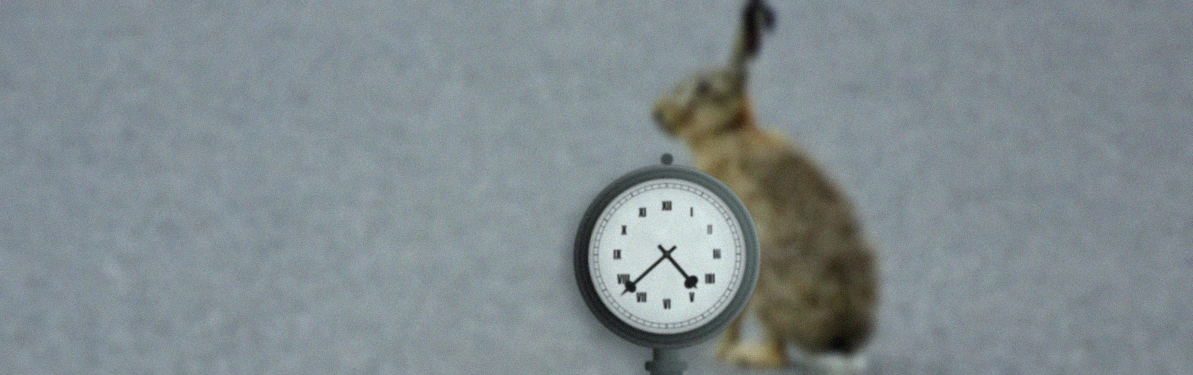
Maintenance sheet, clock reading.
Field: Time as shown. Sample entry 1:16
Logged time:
4:38
